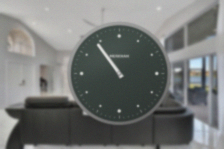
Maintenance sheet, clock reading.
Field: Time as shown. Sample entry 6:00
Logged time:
10:54
